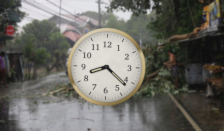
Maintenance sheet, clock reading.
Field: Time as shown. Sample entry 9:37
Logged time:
8:22
